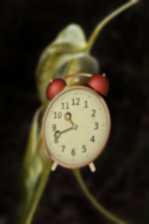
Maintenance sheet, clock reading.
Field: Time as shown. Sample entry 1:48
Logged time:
10:42
